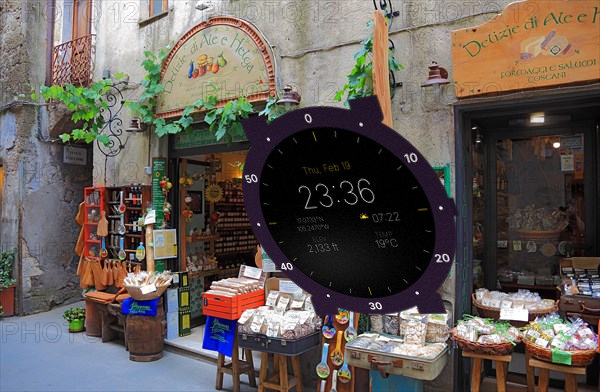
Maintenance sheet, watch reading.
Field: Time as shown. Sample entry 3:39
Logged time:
23:36
